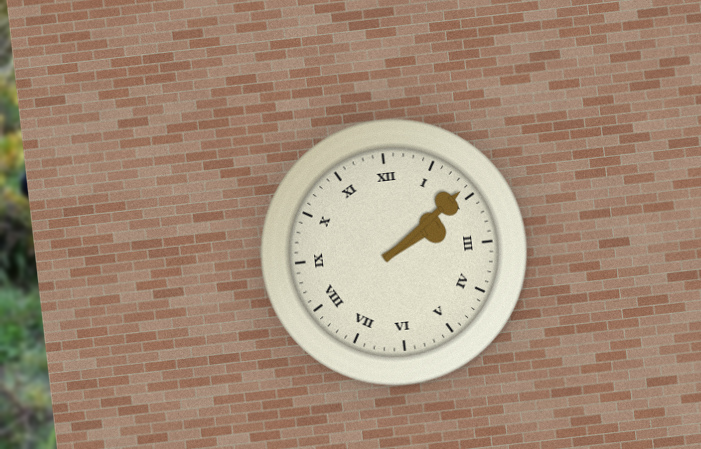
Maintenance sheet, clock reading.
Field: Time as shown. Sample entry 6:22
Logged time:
2:09
